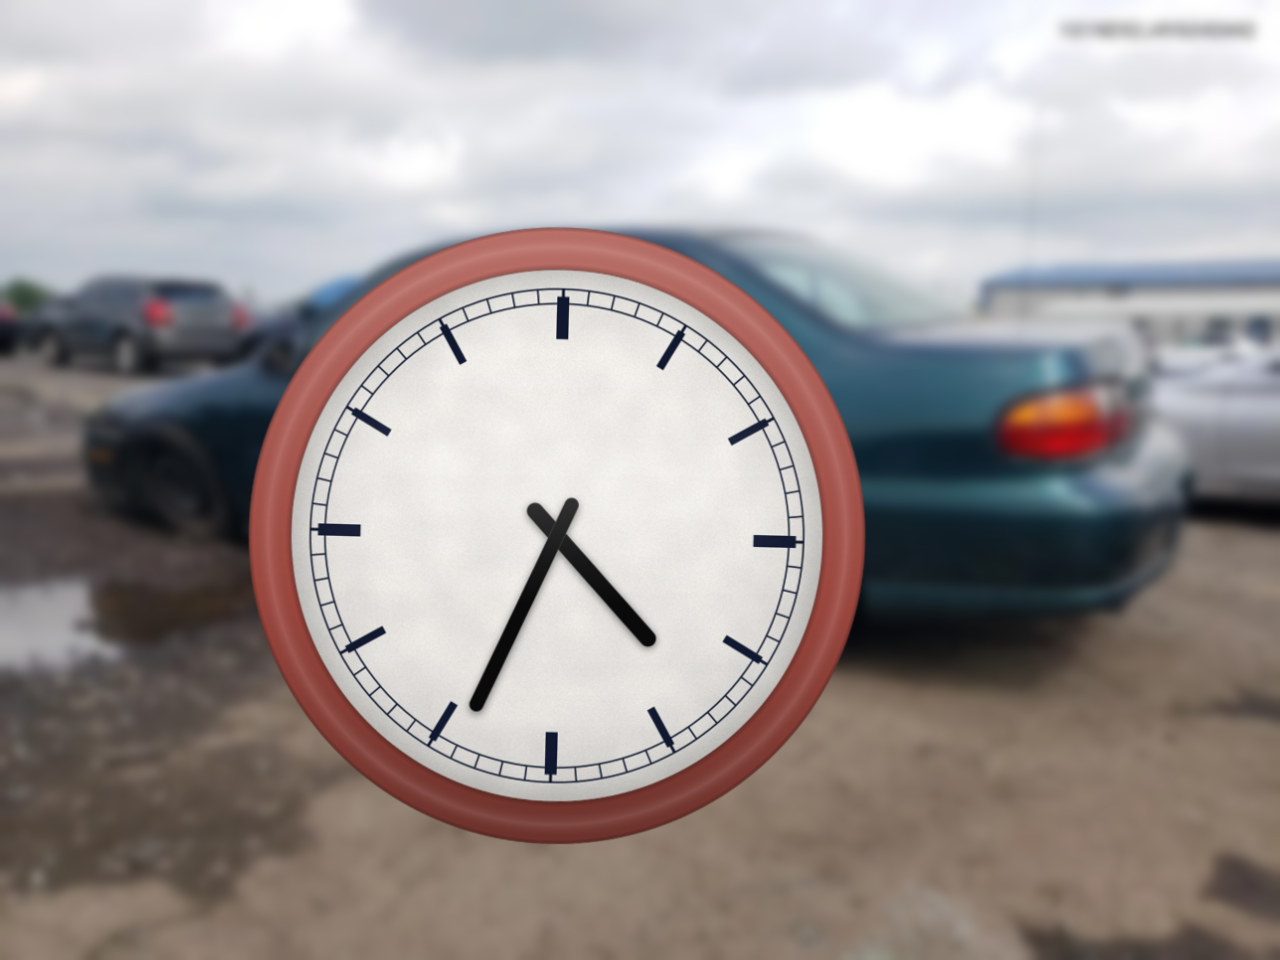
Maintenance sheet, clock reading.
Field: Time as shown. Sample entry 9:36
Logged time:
4:34
